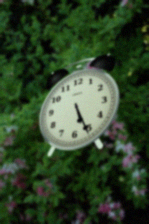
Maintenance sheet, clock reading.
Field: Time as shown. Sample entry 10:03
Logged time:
5:26
